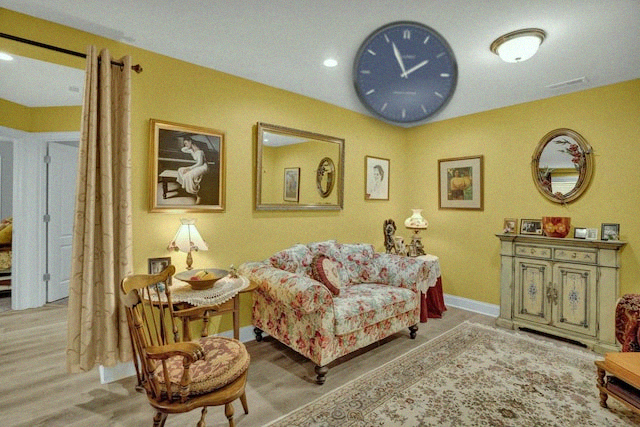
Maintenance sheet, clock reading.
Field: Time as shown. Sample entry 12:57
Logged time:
1:56
